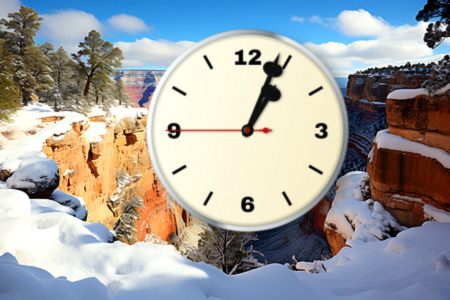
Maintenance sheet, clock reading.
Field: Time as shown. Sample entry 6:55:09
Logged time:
1:03:45
